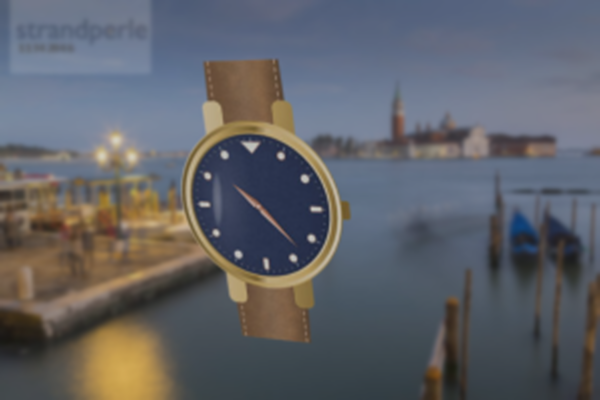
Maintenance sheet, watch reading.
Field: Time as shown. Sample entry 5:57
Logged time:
10:23
